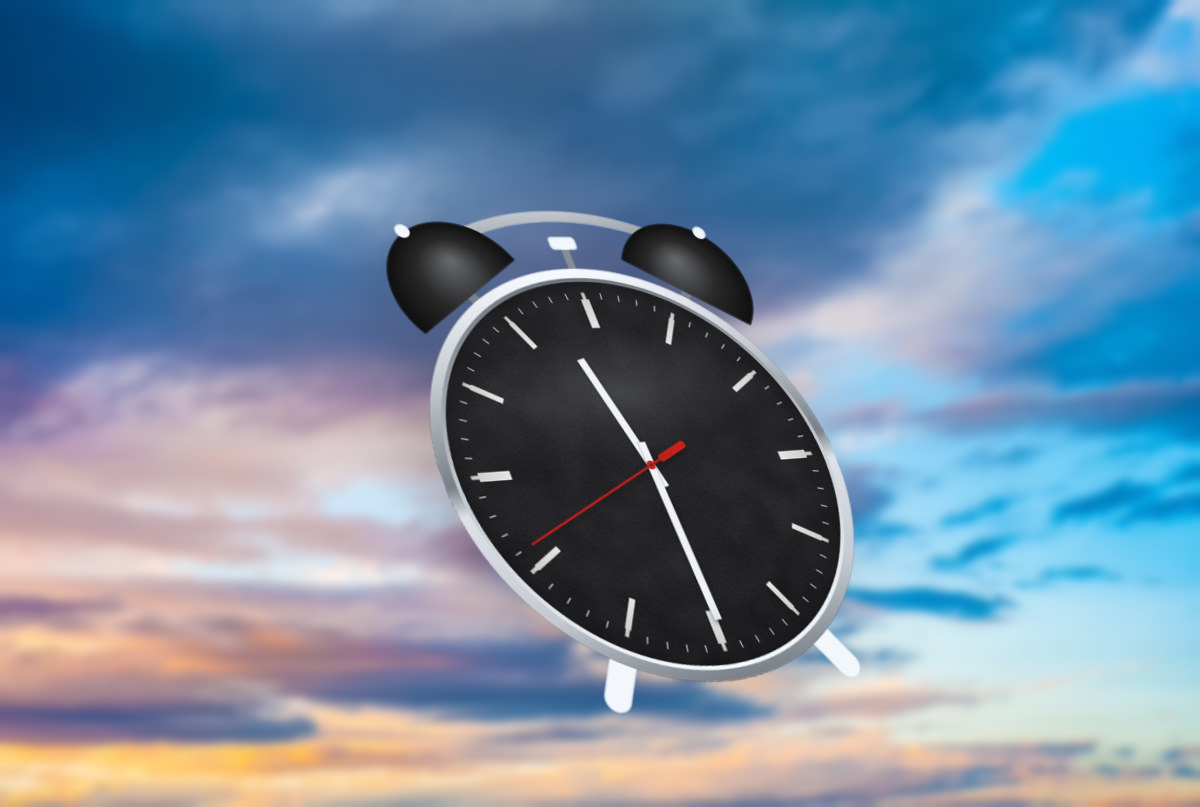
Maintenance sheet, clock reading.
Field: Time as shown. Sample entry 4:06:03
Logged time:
11:29:41
